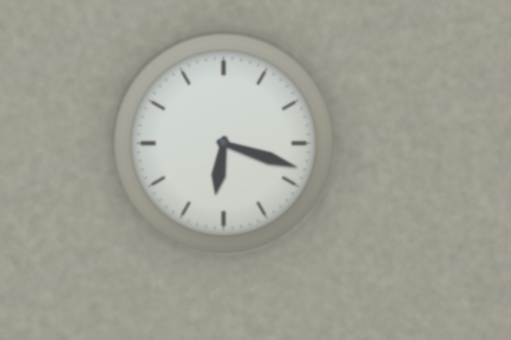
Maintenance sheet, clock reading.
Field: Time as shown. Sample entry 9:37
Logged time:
6:18
